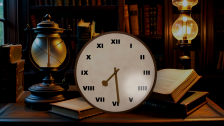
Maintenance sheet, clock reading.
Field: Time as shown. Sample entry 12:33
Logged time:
7:29
